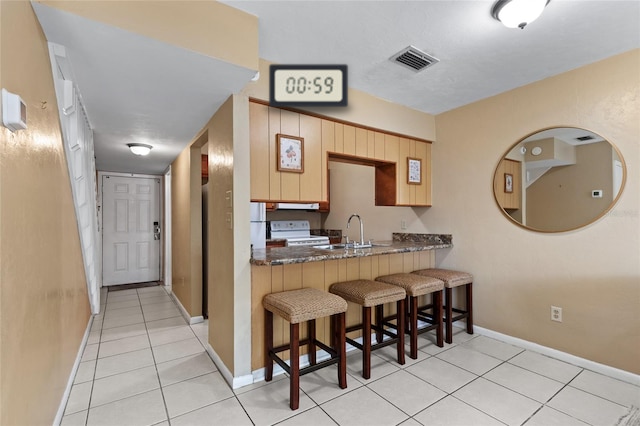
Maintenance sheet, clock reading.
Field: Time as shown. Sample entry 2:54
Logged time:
0:59
